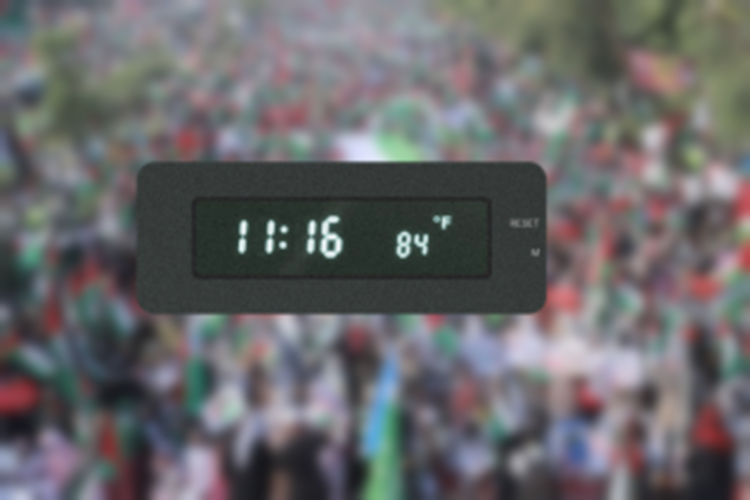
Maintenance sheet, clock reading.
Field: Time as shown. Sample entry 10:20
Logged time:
11:16
